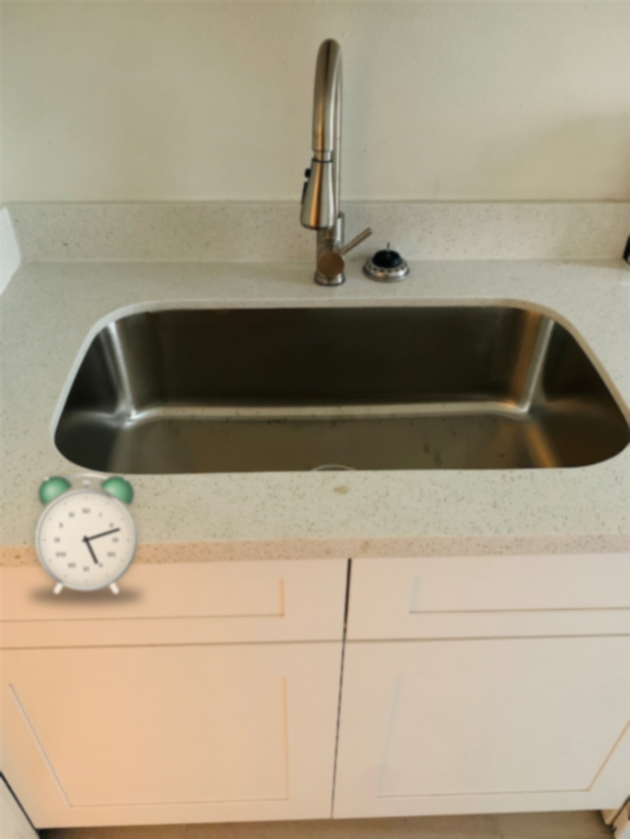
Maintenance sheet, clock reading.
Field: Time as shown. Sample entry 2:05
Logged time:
5:12
